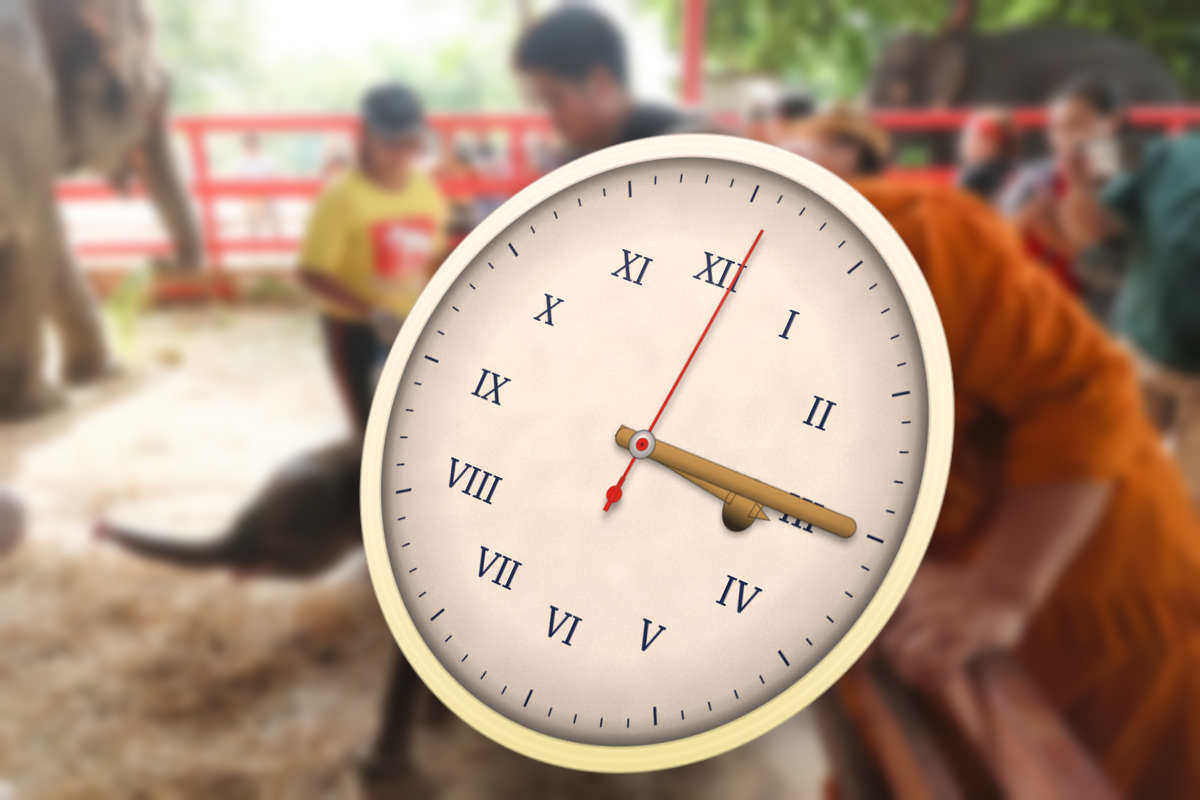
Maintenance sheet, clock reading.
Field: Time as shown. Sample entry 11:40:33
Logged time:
3:15:01
